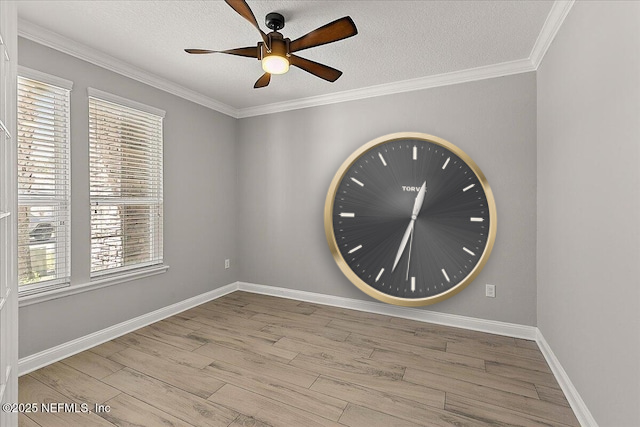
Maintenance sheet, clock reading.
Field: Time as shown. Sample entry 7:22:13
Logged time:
12:33:31
